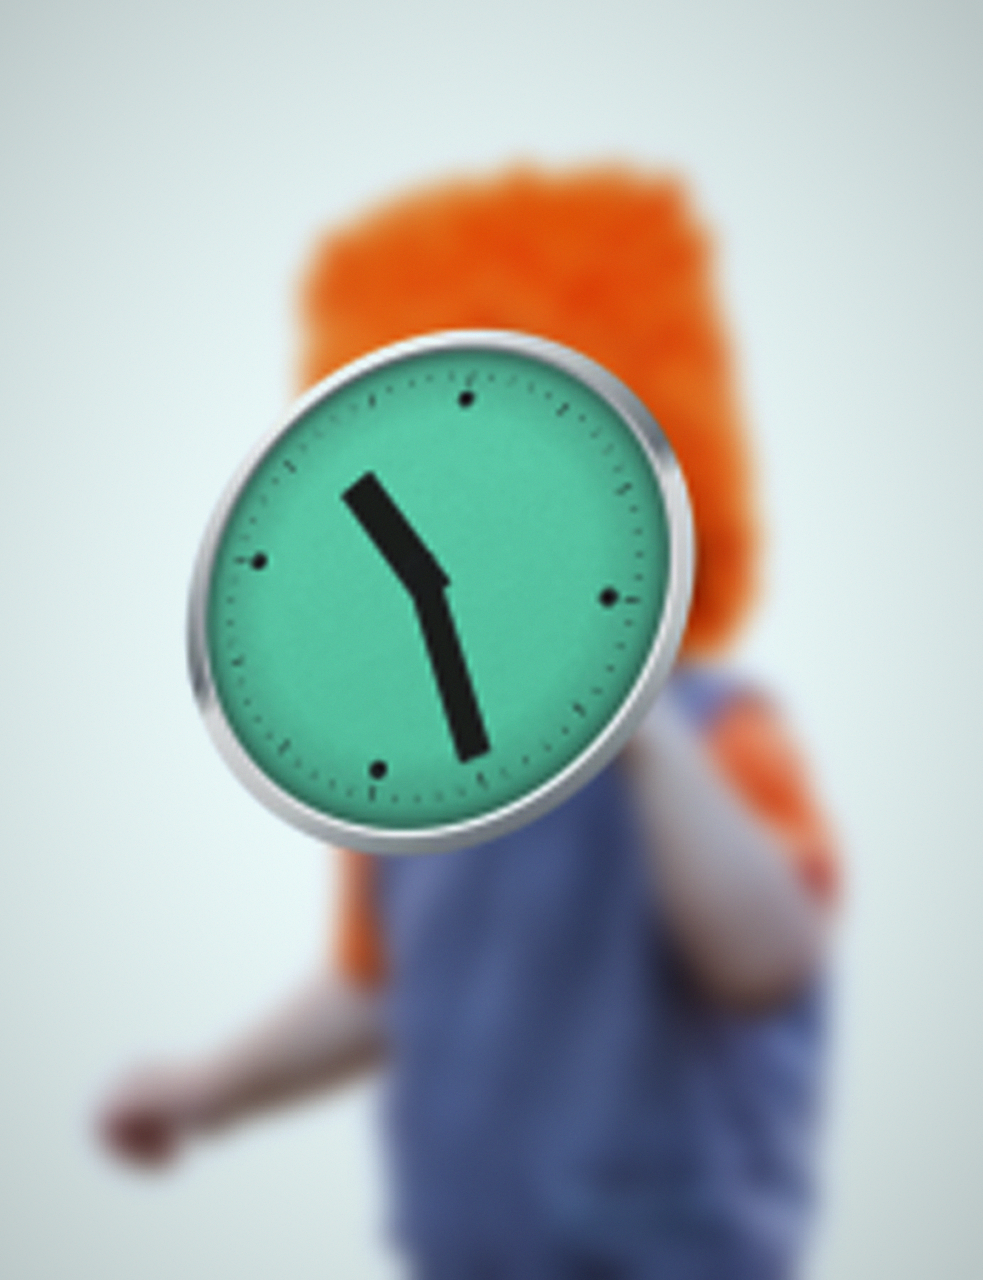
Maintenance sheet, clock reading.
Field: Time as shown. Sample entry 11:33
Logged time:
10:25
